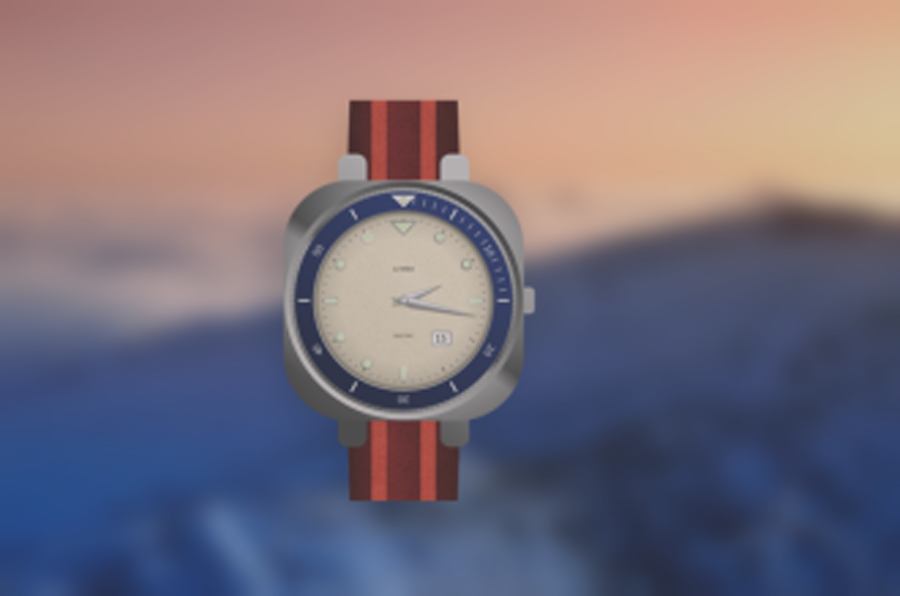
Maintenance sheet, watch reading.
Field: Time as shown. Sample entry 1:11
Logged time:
2:17
